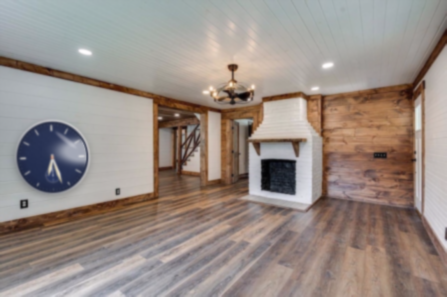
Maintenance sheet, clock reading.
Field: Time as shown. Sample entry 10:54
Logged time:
6:27
